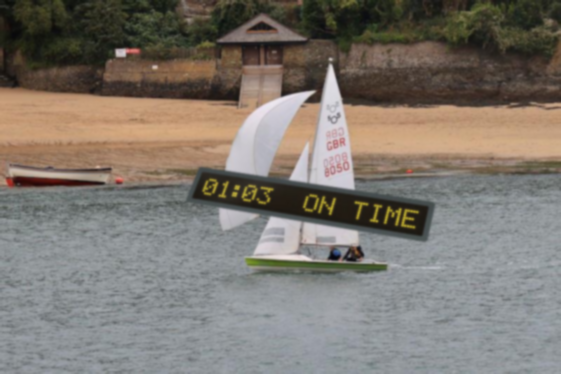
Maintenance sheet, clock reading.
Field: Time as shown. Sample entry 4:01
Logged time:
1:03
